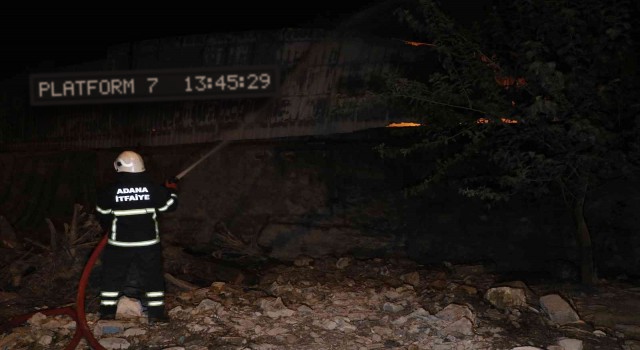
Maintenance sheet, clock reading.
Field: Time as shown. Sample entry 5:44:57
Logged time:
13:45:29
